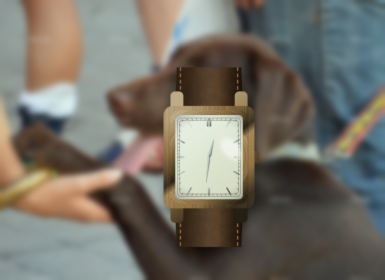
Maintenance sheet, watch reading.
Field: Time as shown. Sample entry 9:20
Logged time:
12:31
